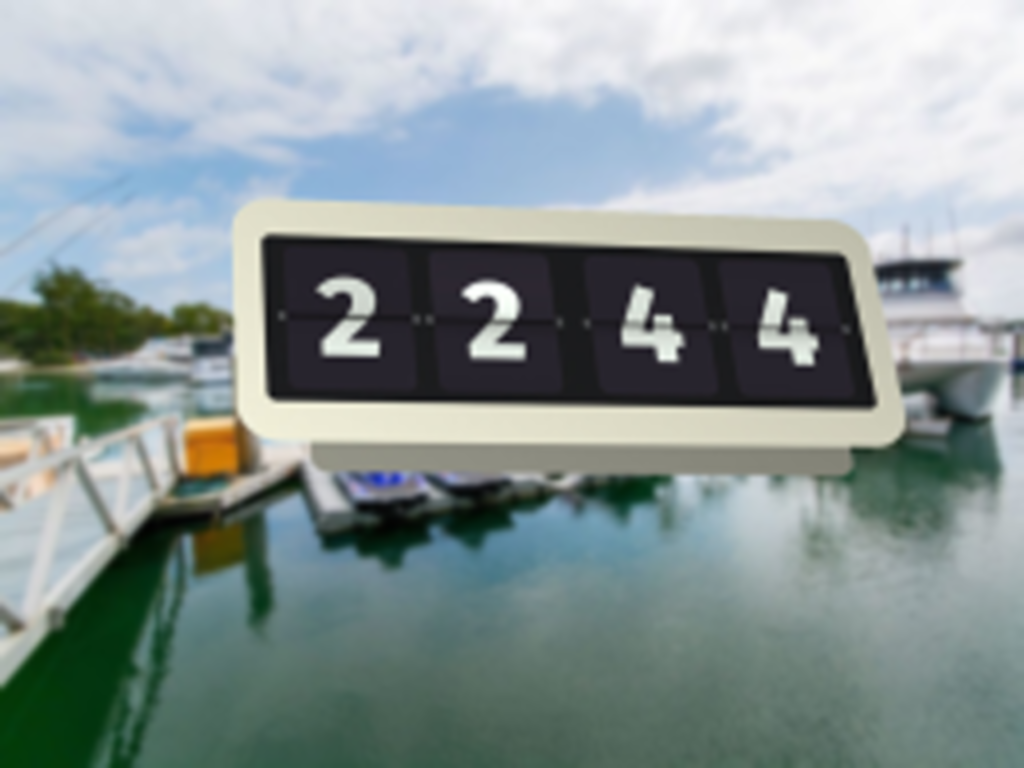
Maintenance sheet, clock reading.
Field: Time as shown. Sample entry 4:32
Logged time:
22:44
